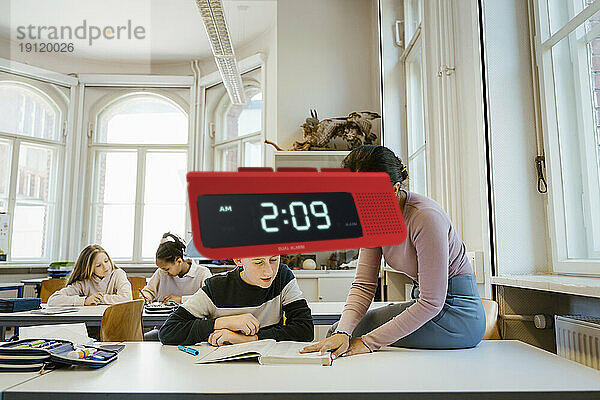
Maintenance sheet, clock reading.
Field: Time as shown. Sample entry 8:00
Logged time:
2:09
